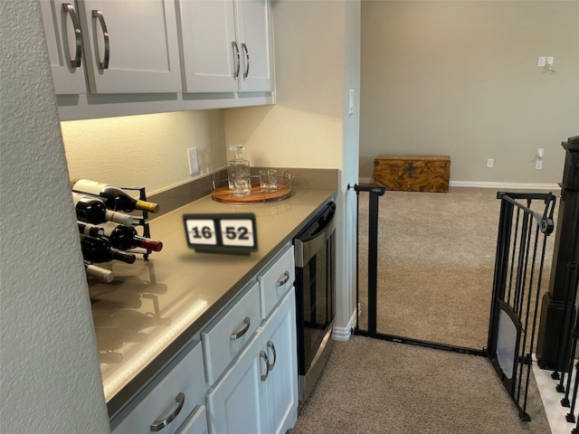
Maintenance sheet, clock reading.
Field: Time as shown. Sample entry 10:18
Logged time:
16:52
